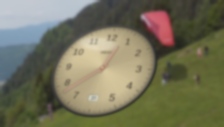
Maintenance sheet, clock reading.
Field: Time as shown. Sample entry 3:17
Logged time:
12:38
